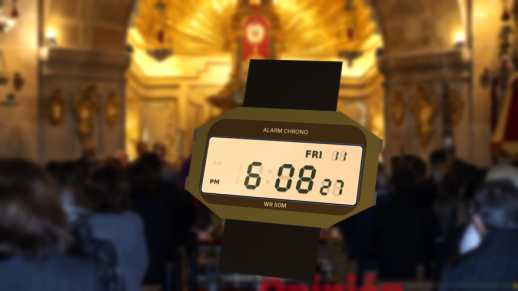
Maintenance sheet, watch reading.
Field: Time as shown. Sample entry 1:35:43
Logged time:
6:08:27
